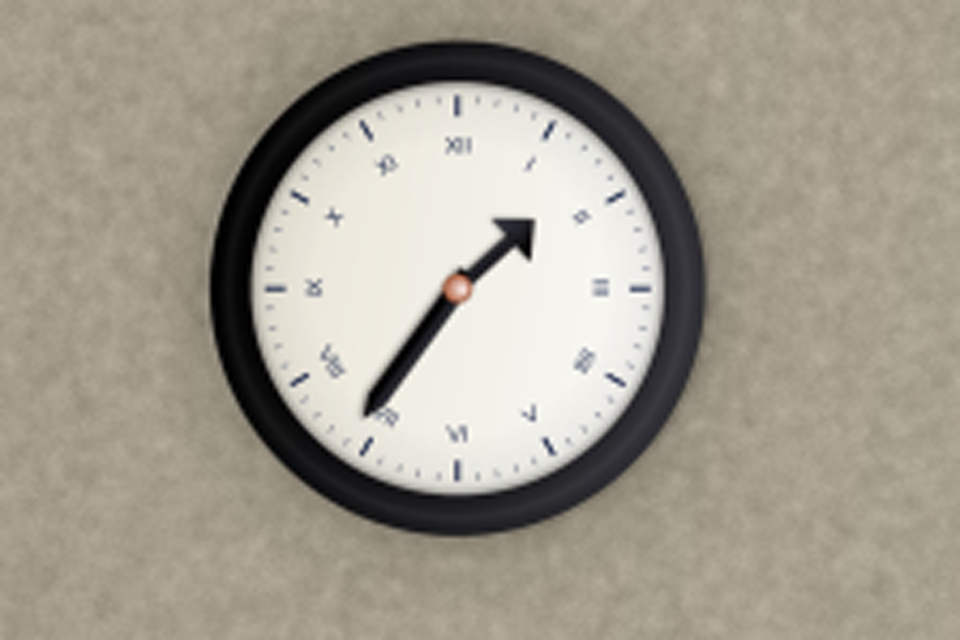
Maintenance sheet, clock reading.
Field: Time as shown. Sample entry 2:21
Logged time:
1:36
